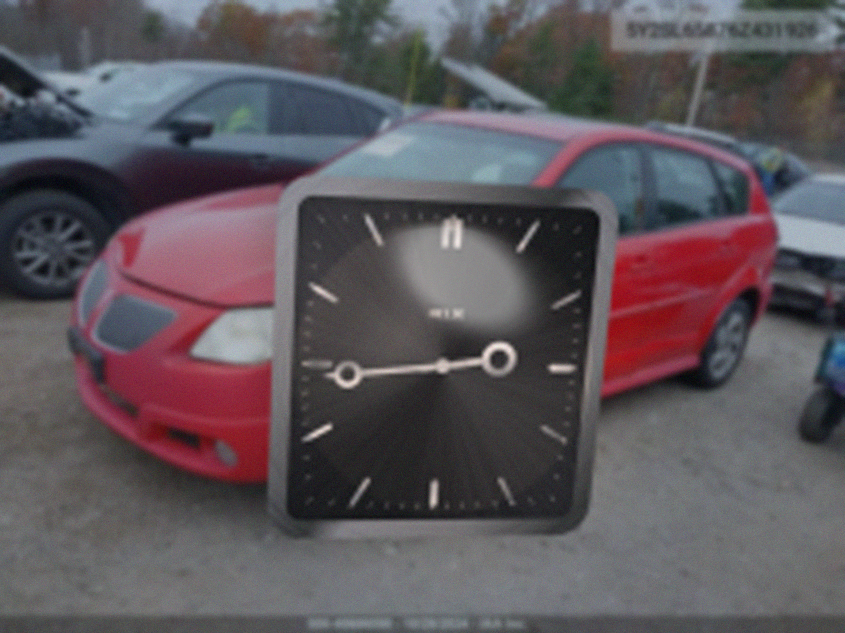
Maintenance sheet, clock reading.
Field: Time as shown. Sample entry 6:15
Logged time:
2:44
